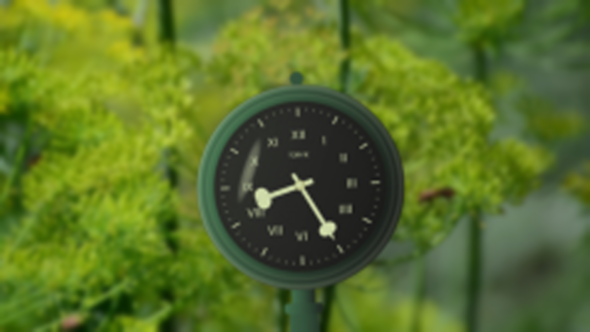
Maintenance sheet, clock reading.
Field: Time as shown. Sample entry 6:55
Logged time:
8:25
